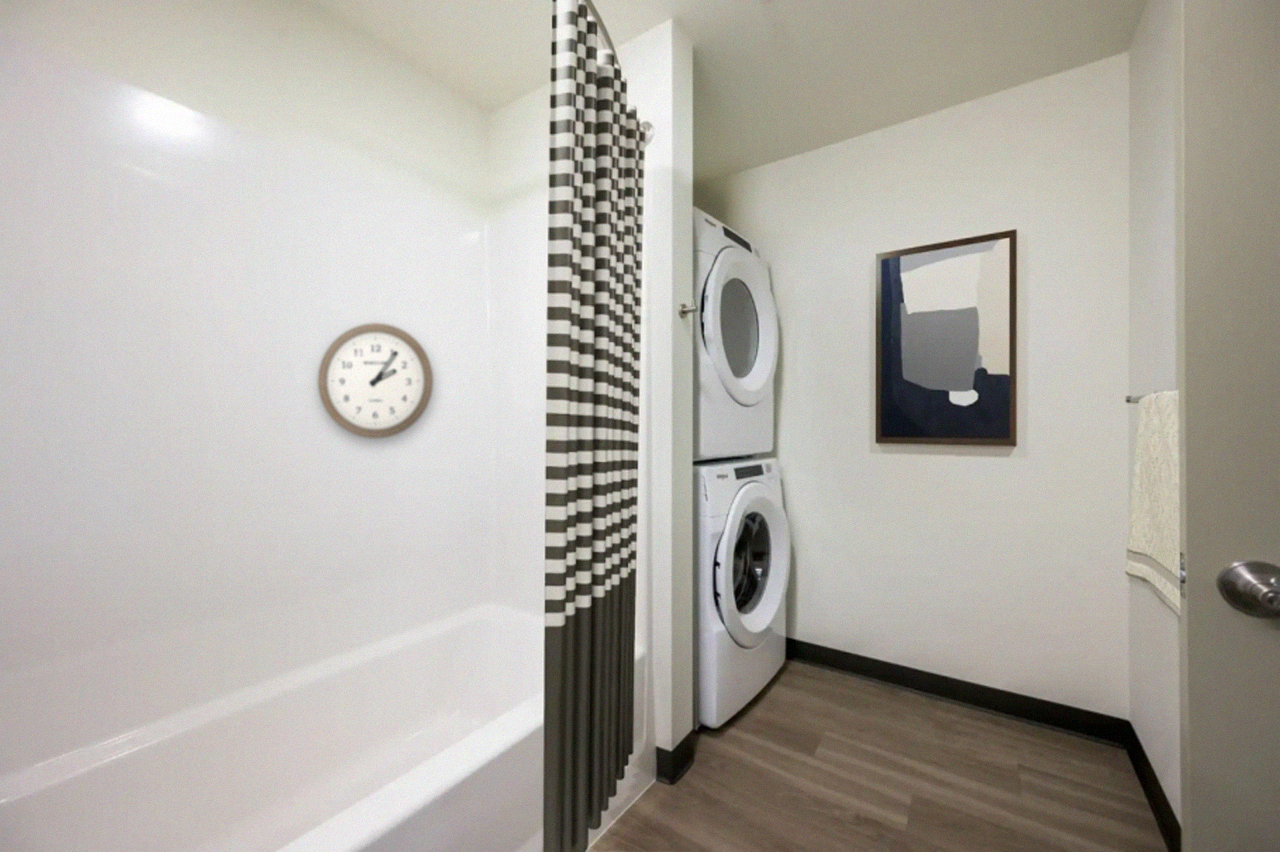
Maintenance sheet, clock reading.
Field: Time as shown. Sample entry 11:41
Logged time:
2:06
